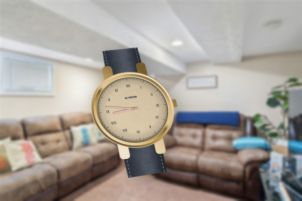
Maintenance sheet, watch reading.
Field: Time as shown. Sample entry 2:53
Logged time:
8:47
